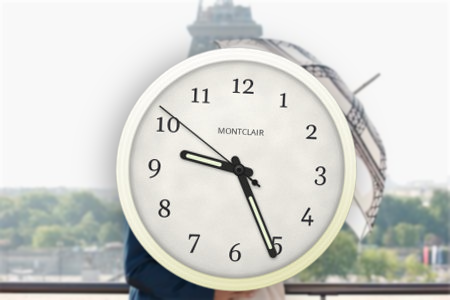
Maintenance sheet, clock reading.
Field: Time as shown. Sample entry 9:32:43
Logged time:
9:25:51
